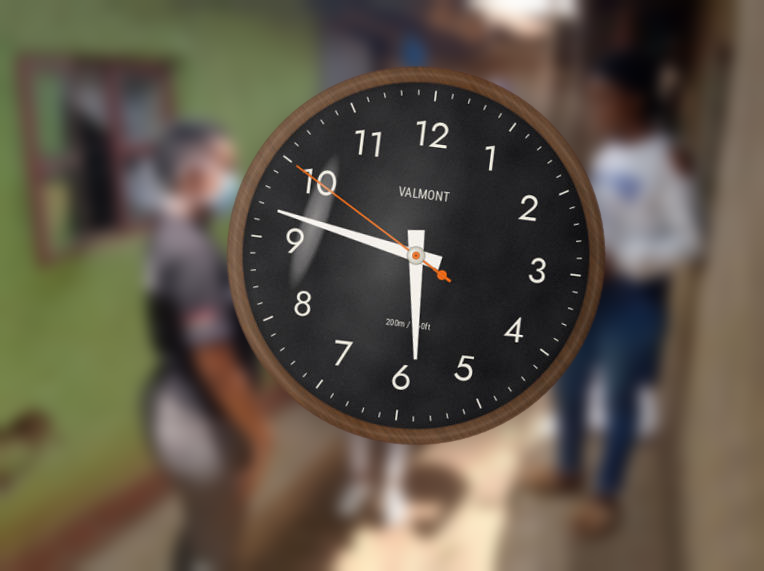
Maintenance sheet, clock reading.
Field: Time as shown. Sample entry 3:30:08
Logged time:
5:46:50
